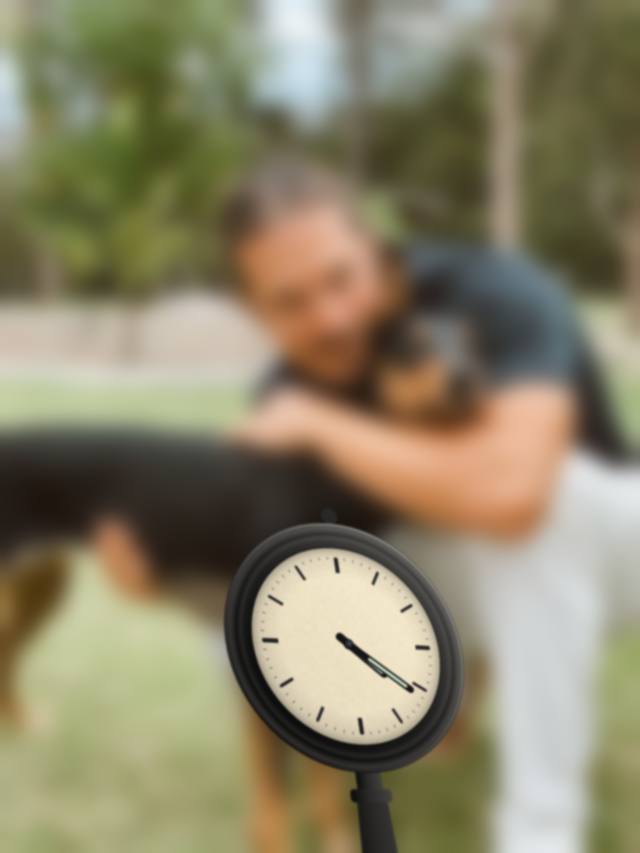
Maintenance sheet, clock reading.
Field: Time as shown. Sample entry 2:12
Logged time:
4:21
